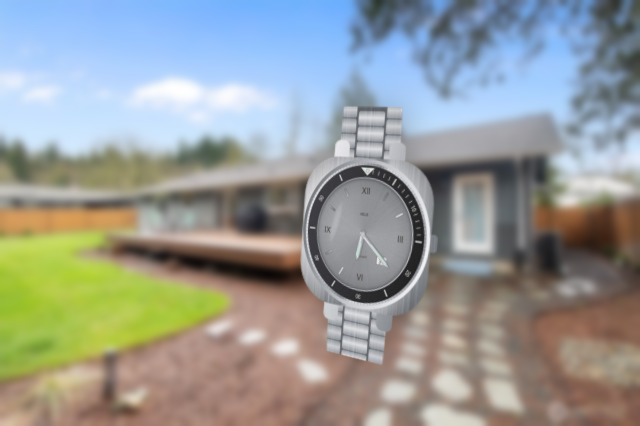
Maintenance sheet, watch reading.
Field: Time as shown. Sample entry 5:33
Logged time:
6:22
